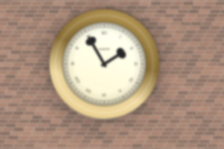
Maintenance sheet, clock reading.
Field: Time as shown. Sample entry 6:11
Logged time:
1:55
